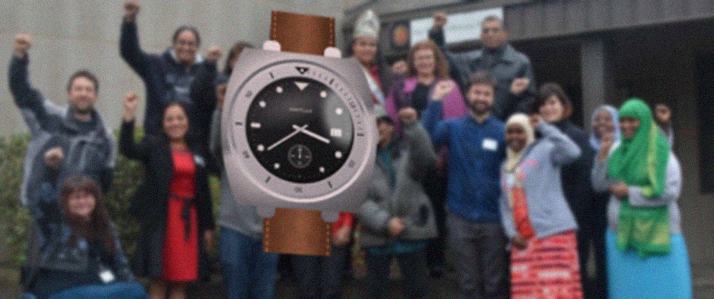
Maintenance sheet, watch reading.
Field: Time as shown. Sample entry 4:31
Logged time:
3:39
